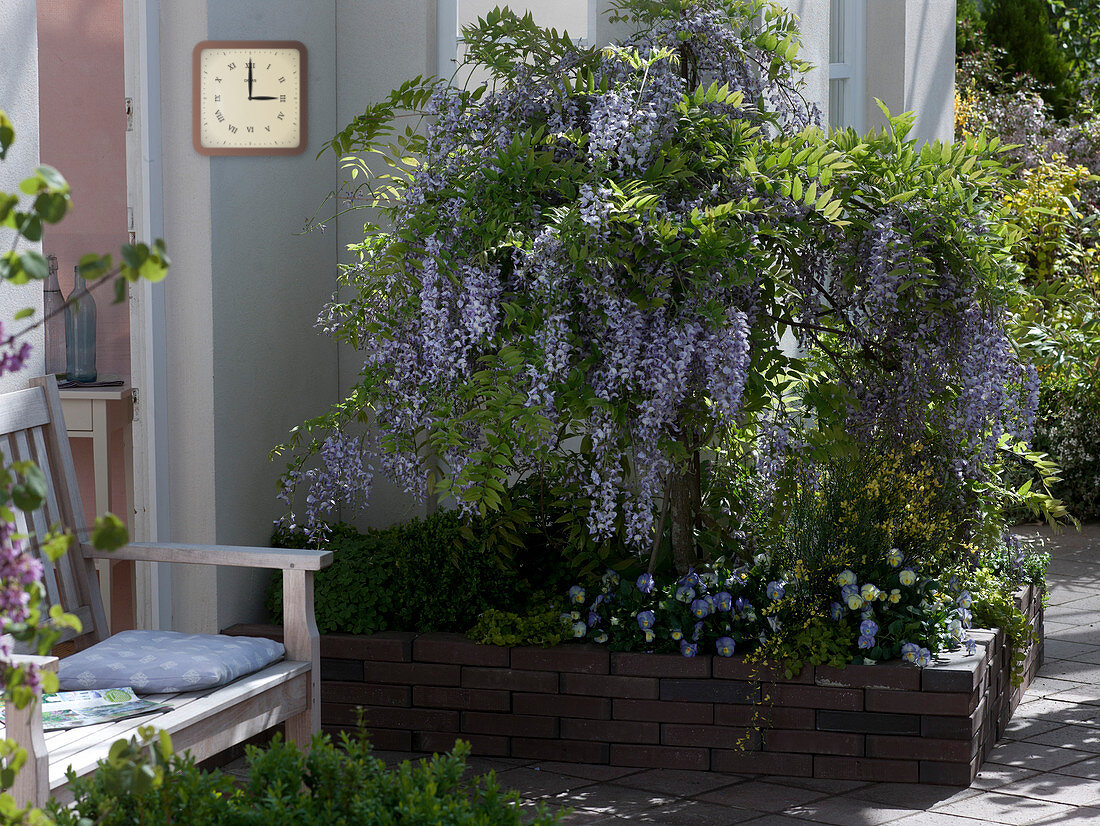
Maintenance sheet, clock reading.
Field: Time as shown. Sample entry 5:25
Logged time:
3:00
